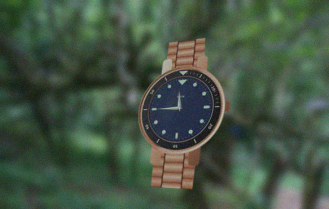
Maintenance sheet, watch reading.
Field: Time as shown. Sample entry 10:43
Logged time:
11:45
